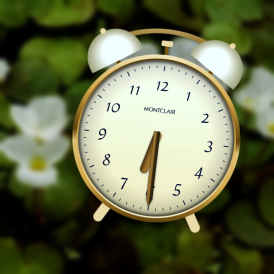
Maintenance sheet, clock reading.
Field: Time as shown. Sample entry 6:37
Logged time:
6:30
